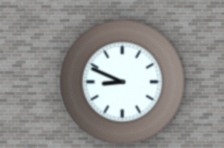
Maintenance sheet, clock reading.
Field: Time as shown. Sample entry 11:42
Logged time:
8:49
